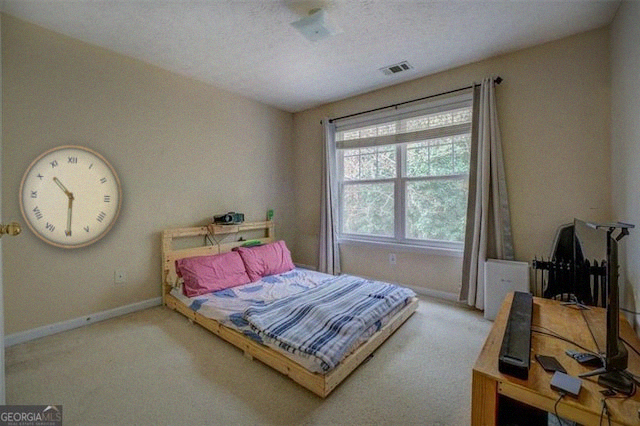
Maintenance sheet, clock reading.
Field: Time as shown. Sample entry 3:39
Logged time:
10:30
